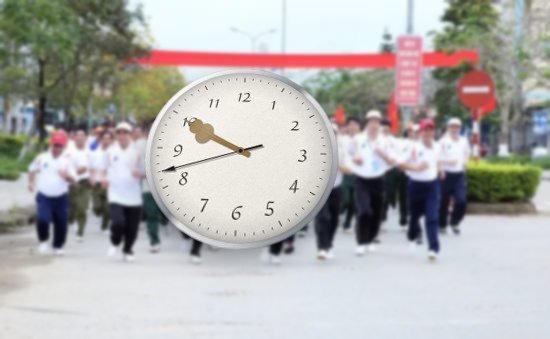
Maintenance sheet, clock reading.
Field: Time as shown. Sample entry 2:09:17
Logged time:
9:49:42
